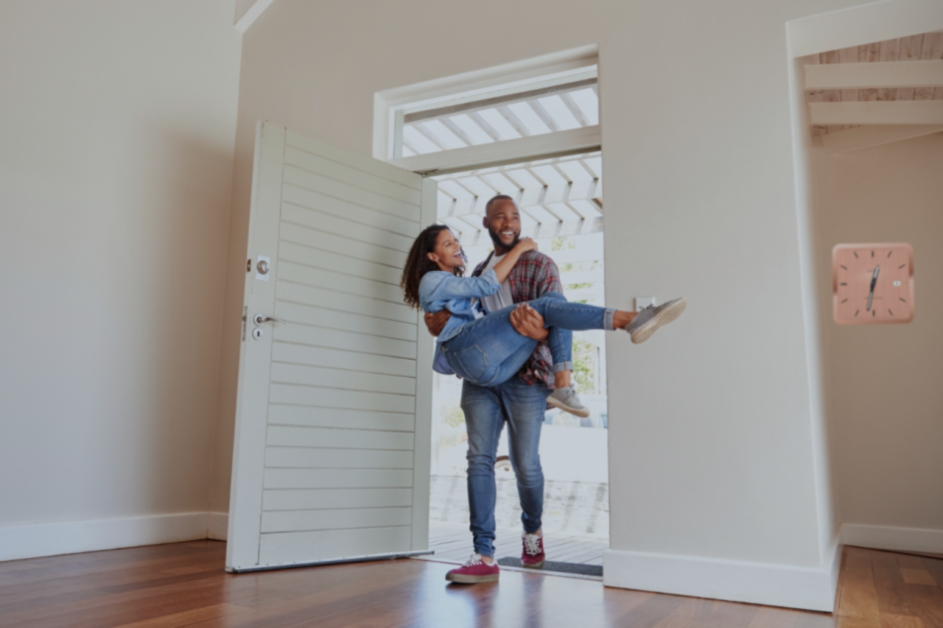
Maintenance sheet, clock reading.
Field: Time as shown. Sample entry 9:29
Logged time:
12:32
